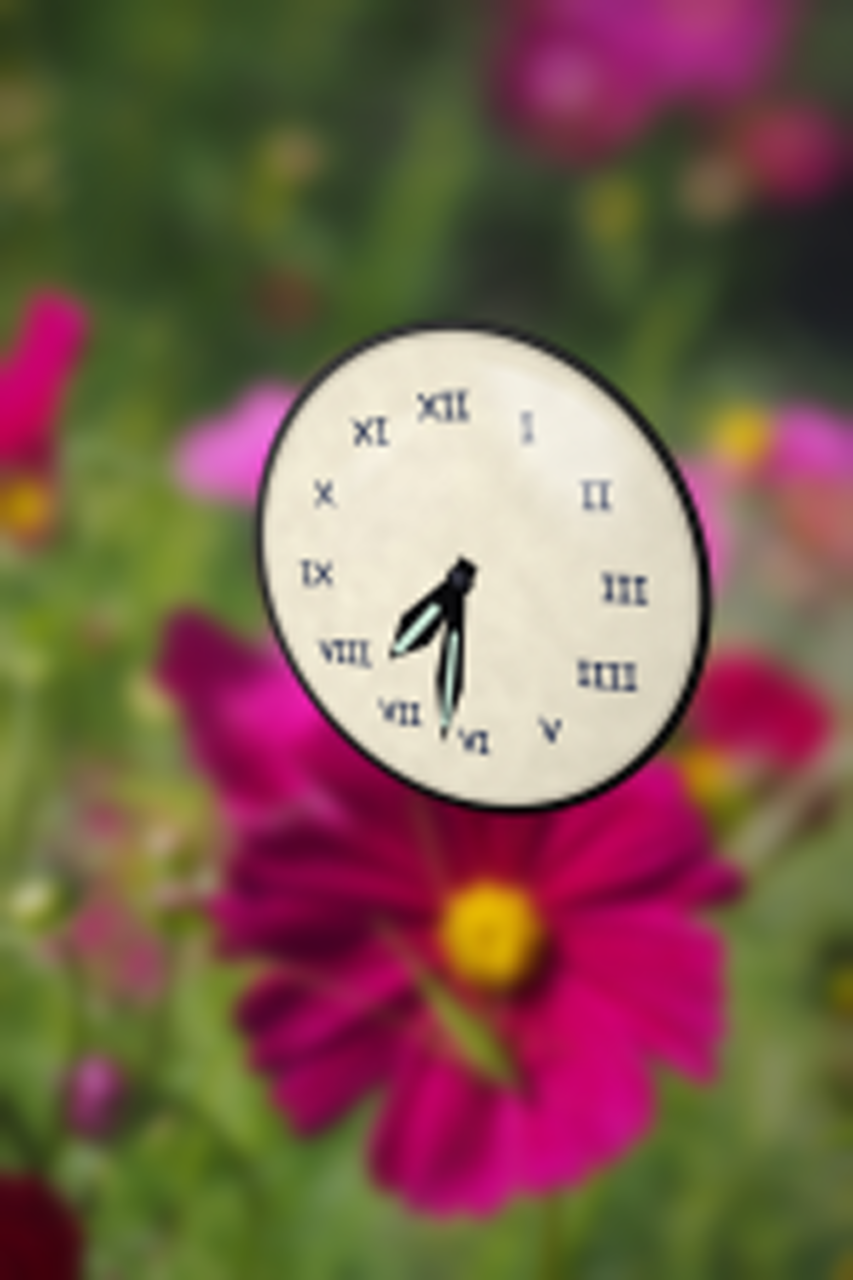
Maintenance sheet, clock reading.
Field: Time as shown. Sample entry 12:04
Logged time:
7:32
